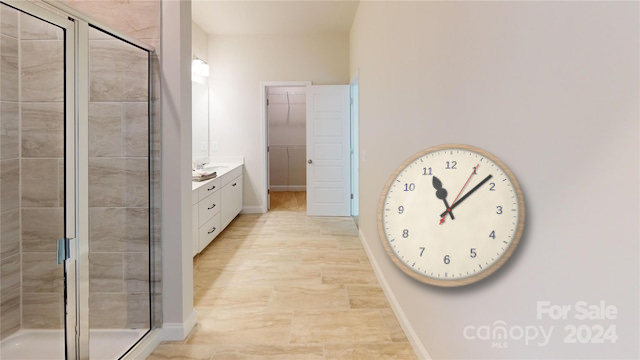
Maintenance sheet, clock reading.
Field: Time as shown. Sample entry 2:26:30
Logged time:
11:08:05
